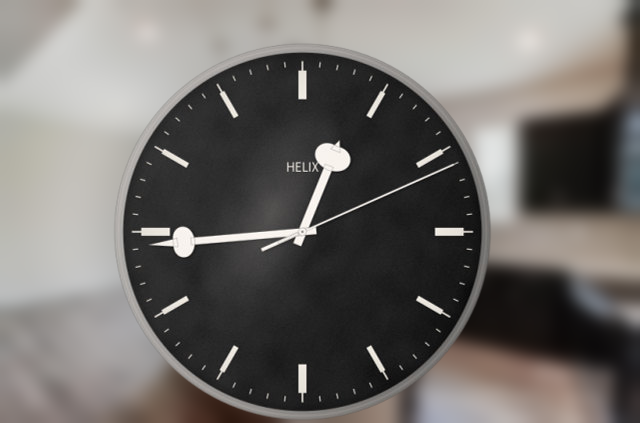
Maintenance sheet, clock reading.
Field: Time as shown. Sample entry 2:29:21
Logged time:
12:44:11
